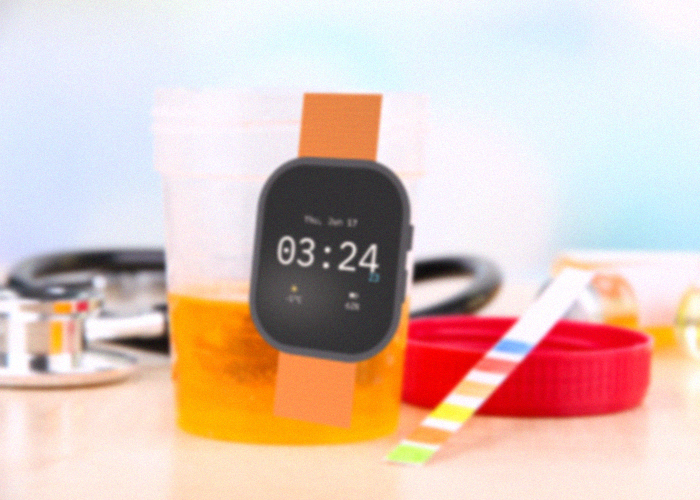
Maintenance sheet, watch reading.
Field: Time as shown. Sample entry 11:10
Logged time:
3:24
